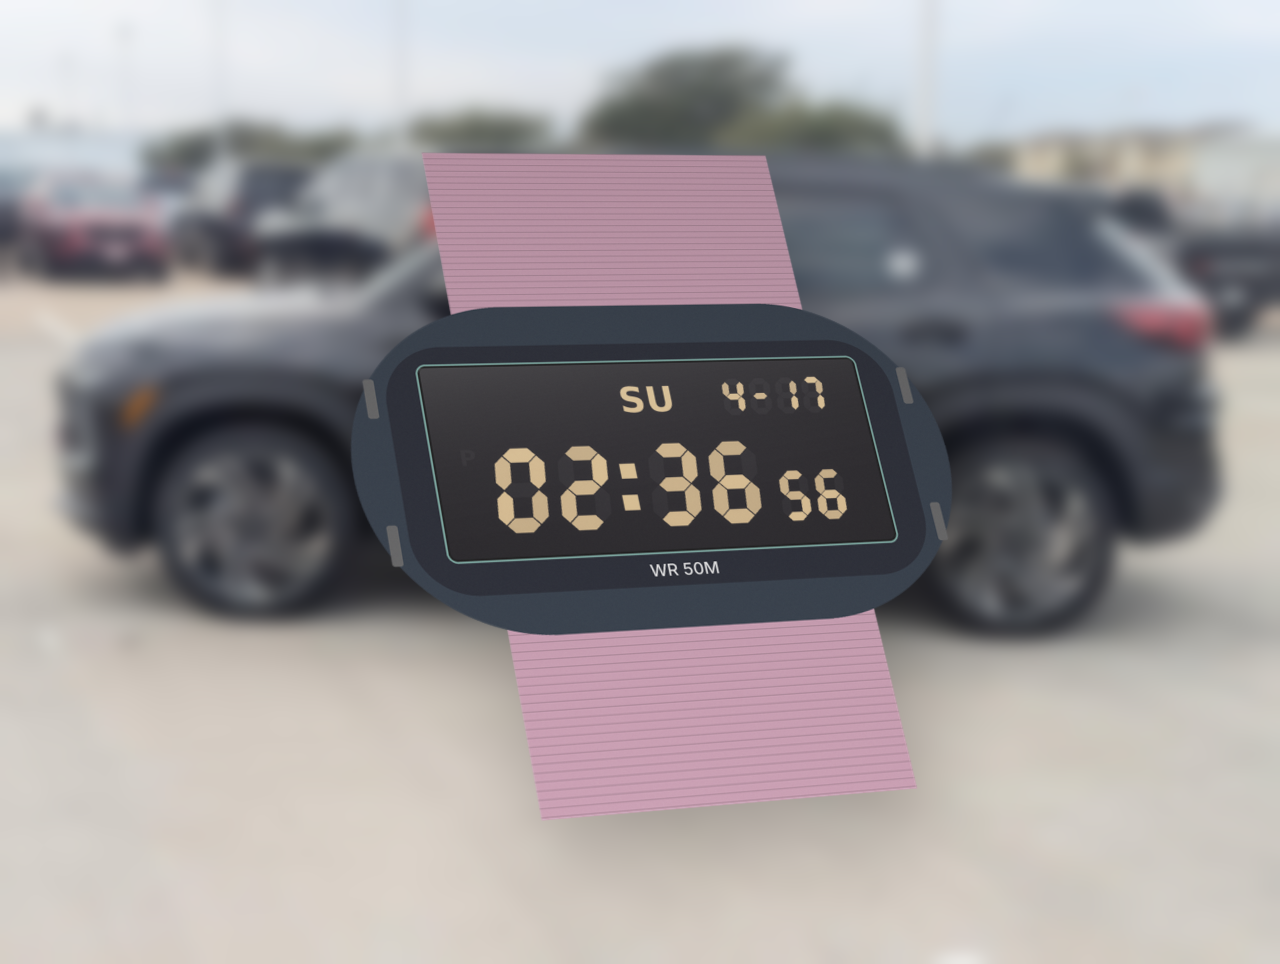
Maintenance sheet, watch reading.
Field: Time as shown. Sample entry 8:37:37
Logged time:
2:36:56
